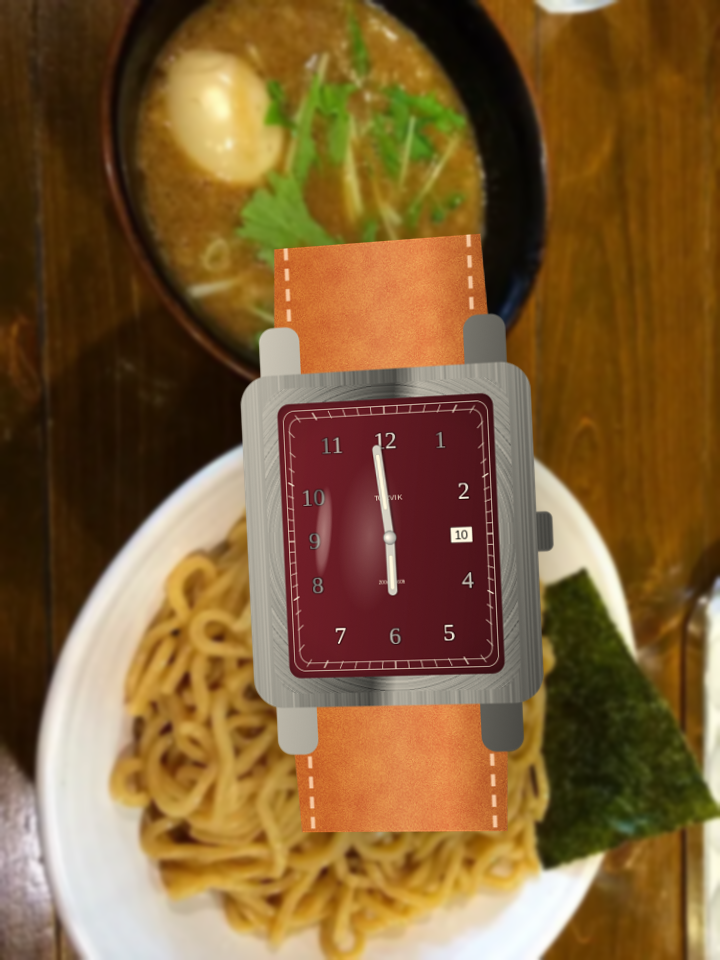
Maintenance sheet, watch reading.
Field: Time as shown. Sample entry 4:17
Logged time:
5:59
